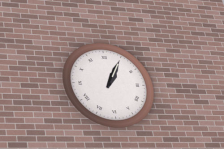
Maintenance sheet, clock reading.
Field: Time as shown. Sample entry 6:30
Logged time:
1:05
